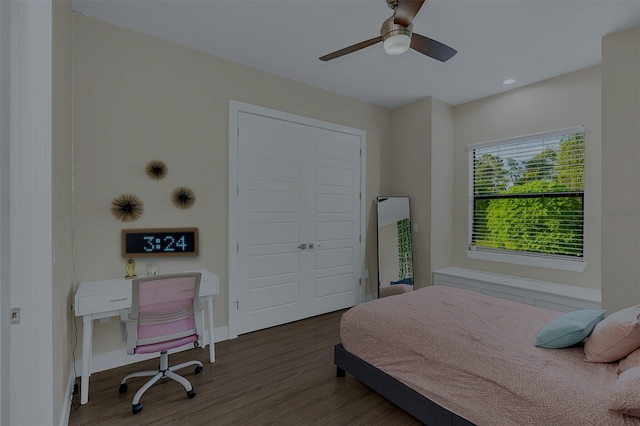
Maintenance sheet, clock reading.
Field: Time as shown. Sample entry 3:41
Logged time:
3:24
